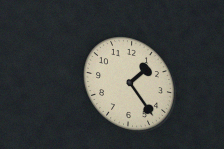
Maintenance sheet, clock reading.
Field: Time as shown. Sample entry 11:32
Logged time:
1:23
